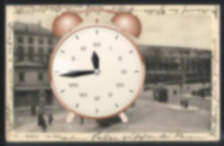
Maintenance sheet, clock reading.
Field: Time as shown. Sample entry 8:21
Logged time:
11:44
